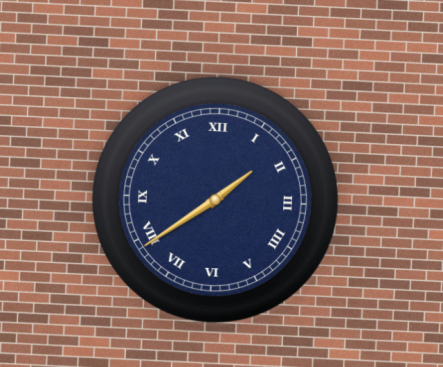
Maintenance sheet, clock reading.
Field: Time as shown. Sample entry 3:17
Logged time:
1:39
